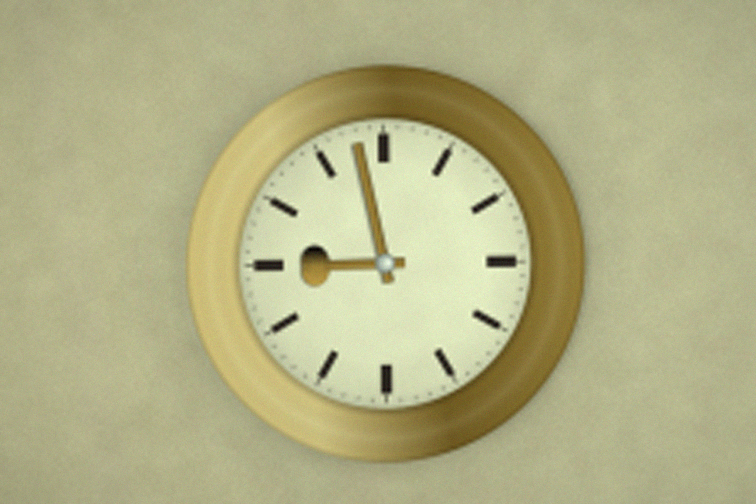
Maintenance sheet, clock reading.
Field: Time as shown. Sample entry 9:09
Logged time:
8:58
